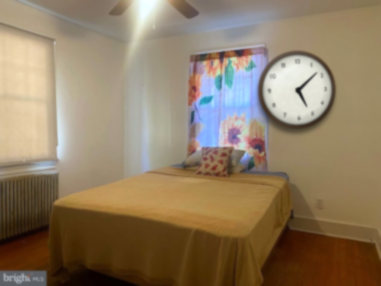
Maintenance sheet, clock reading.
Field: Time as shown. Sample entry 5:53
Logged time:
5:08
